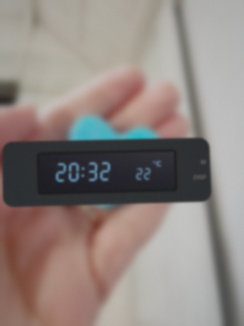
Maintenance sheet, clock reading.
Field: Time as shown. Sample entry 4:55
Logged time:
20:32
